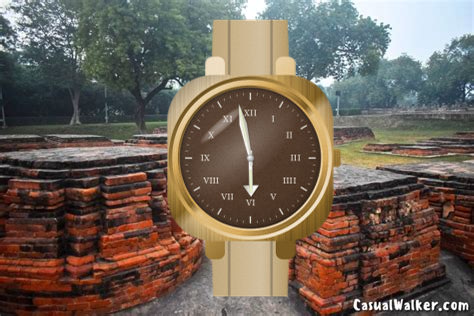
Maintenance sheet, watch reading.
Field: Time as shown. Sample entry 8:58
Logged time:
5:58
